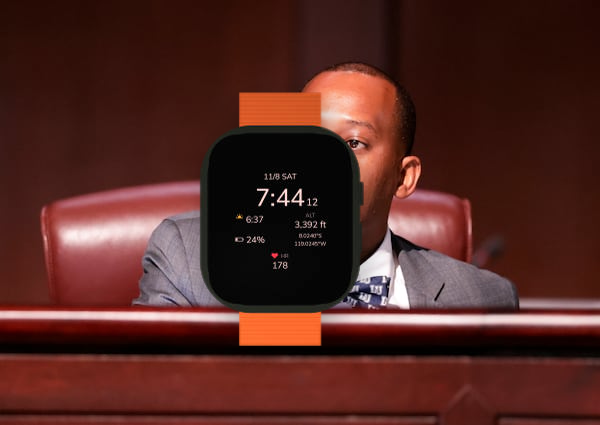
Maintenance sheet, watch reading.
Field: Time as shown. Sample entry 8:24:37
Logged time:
7:44:12
